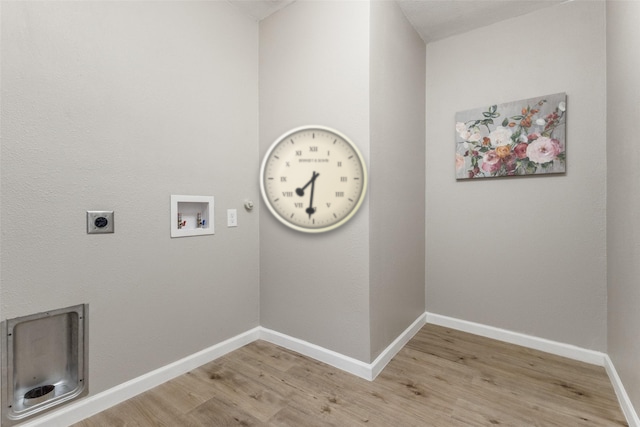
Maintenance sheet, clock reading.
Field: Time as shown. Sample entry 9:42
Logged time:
7:31
